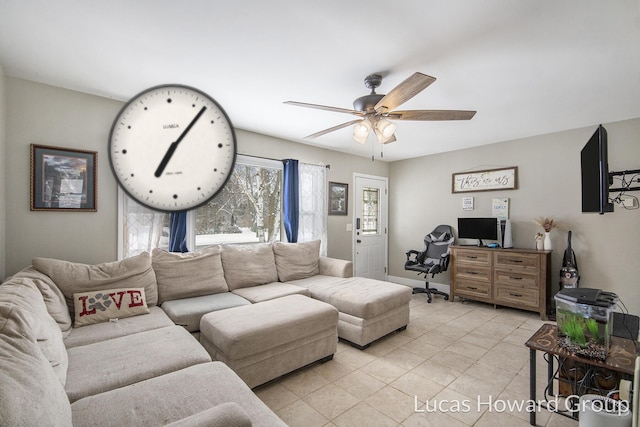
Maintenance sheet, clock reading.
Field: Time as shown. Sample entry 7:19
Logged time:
7:07
